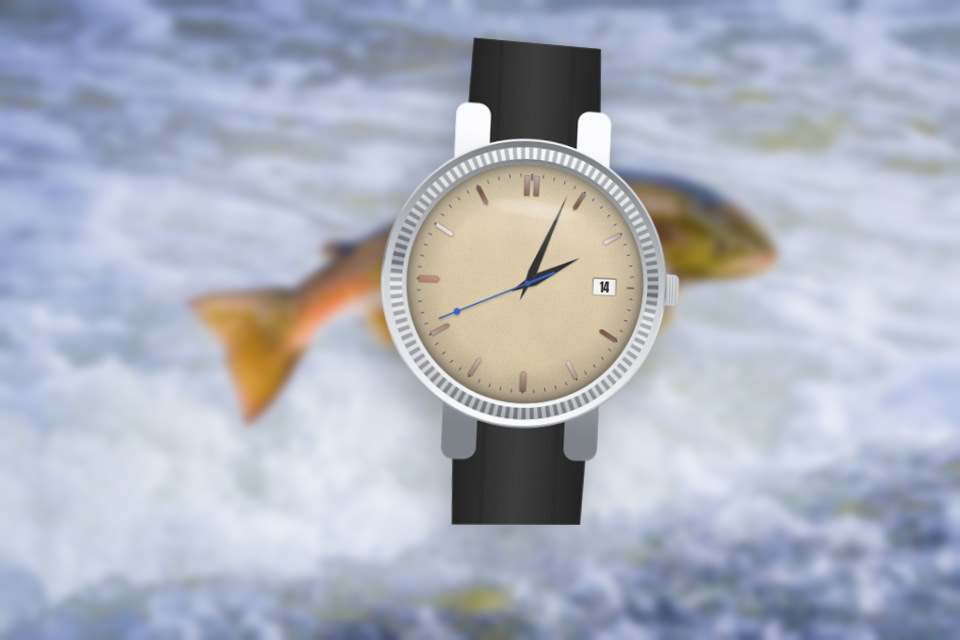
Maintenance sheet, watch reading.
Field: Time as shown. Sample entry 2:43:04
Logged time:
2:03:41
